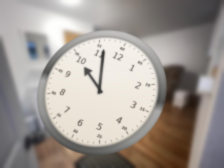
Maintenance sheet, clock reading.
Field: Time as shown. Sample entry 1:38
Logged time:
9:56
